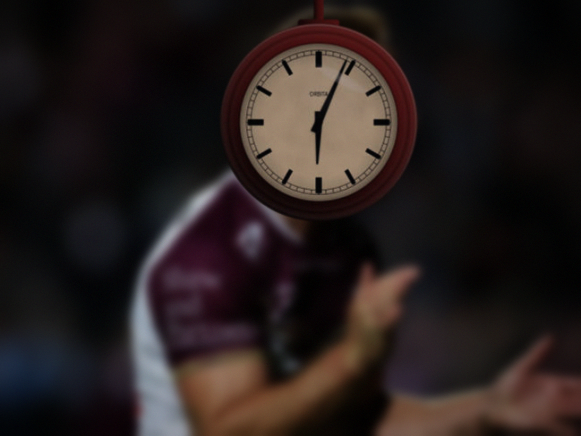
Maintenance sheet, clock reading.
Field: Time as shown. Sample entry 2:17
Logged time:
6:04
